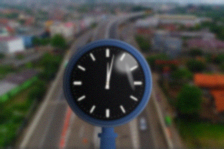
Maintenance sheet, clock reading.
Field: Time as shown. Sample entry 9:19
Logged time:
12:02
